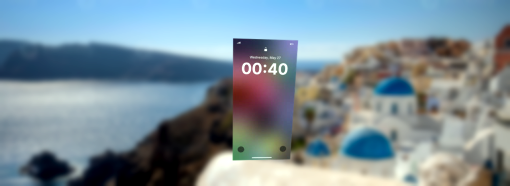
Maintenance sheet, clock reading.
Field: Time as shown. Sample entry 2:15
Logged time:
0:40
